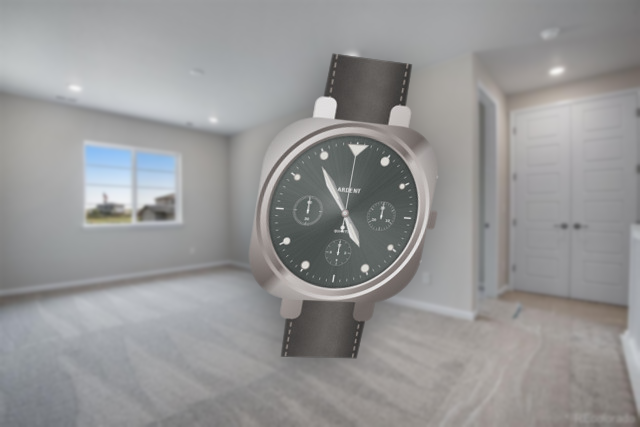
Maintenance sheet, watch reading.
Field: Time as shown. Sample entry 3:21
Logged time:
4:54
